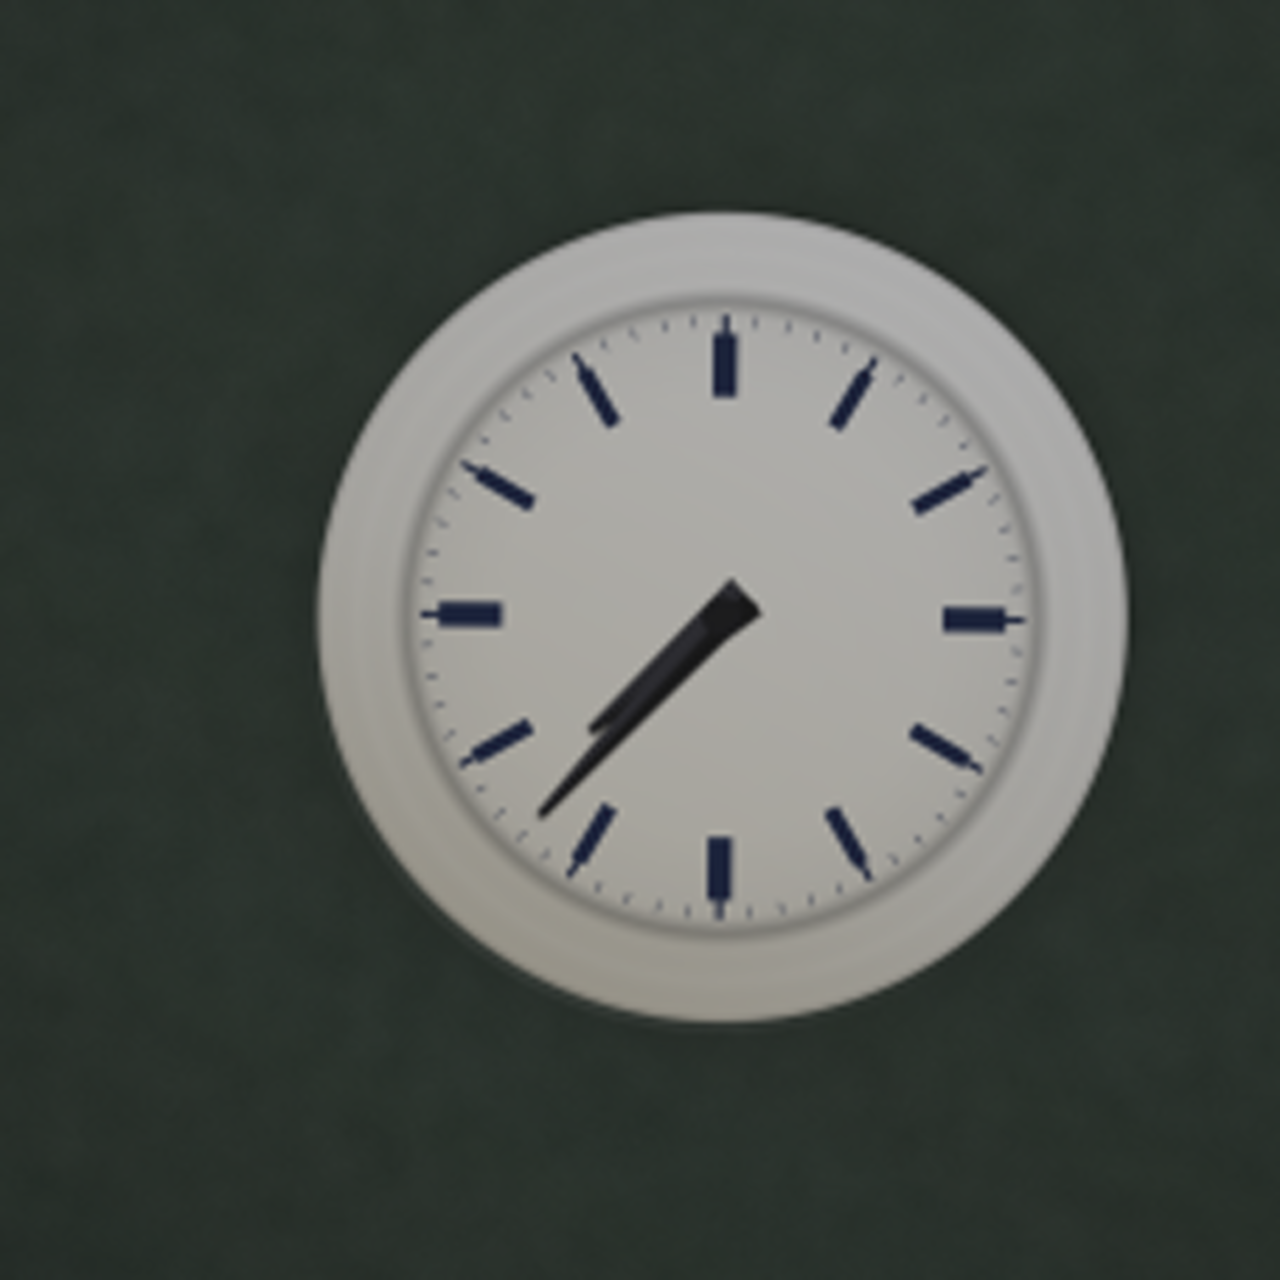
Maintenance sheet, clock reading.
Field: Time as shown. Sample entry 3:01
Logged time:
7:37
